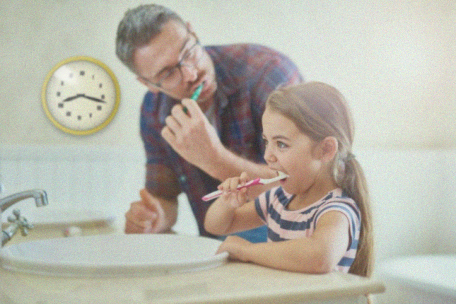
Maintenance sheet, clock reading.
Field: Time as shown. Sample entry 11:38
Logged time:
8:17
